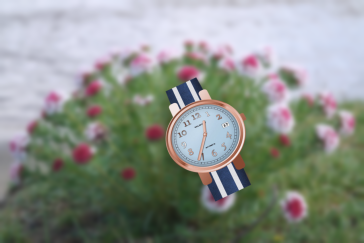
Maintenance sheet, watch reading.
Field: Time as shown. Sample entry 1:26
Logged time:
12:36
